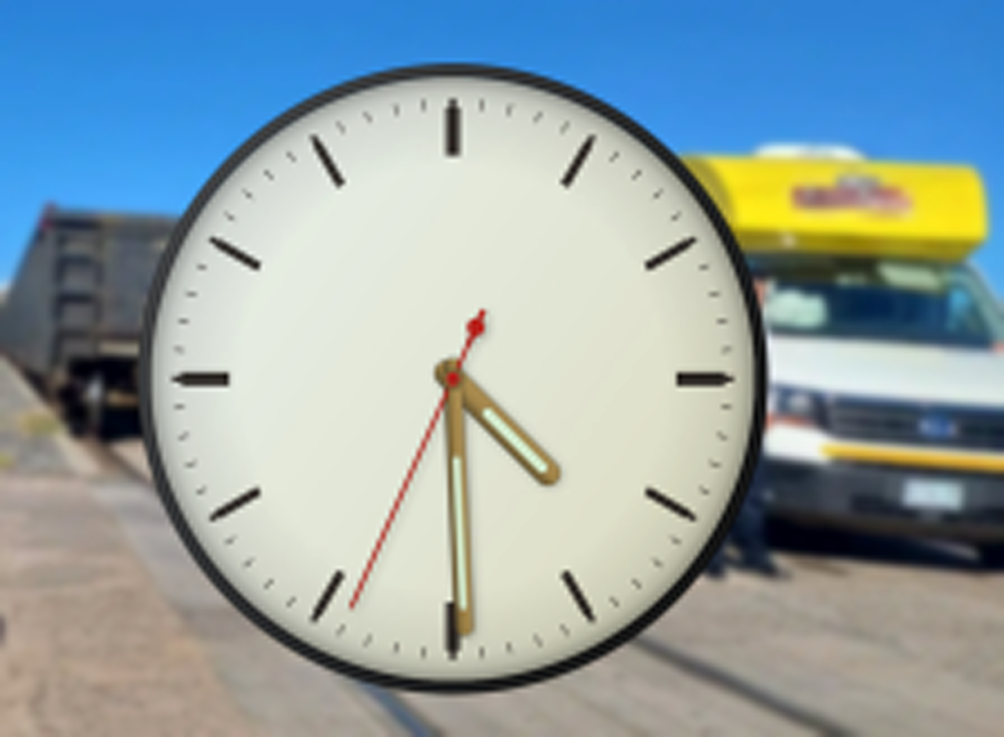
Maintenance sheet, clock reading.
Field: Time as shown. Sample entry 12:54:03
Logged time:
4:29:34
